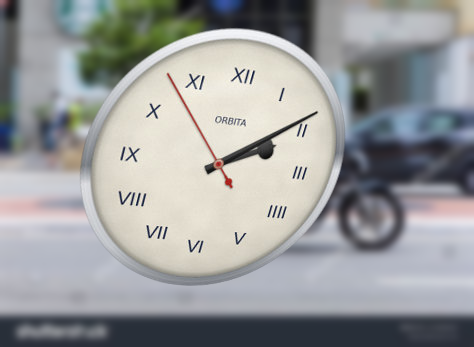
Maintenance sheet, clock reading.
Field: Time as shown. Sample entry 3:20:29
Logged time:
2:08:53
